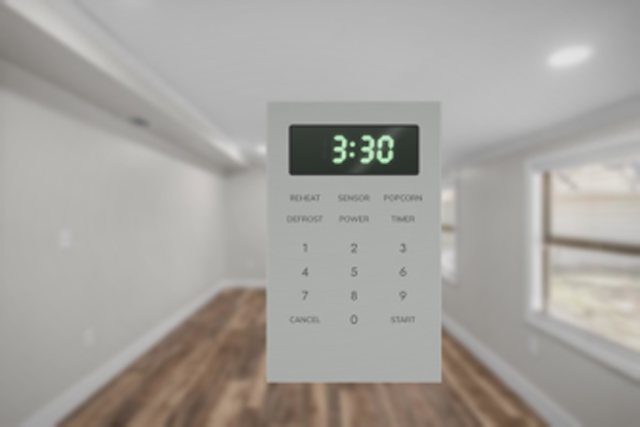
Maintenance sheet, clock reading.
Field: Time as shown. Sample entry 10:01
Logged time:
3:30
